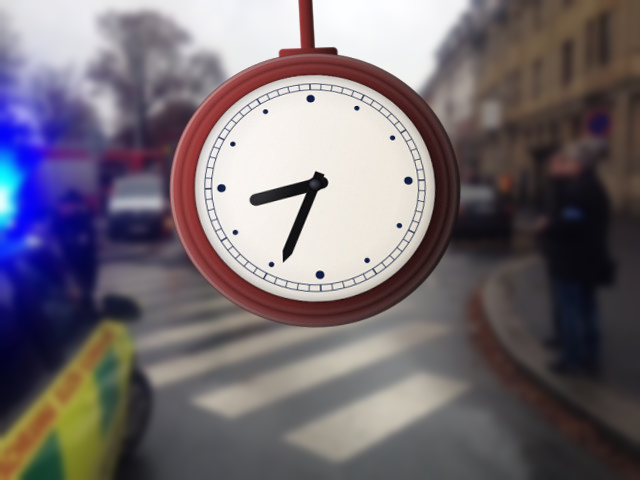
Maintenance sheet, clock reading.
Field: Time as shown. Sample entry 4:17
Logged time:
8:34
